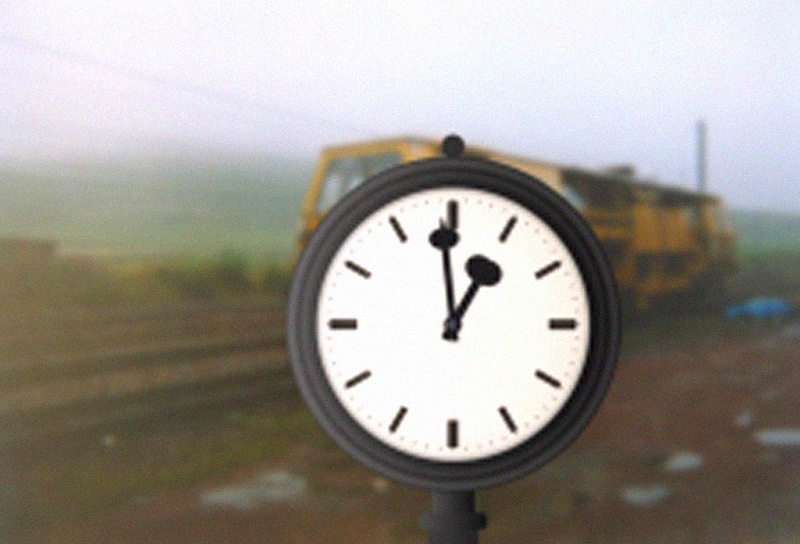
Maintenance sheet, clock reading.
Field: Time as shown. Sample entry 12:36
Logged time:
12:59
